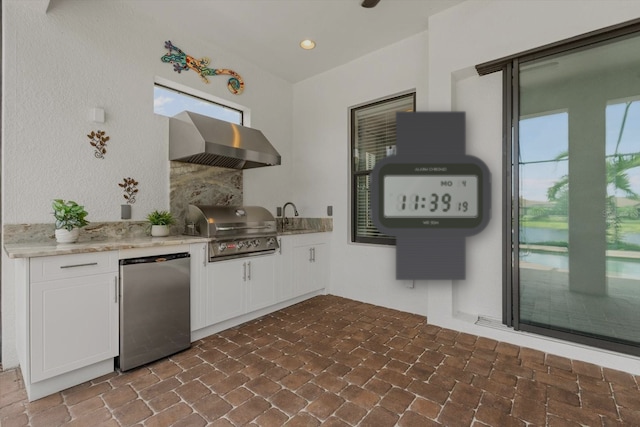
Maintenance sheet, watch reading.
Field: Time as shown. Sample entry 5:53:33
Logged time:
11:39:19
